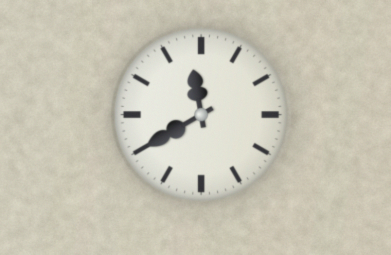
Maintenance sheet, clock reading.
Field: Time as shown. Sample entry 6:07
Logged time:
11:40
